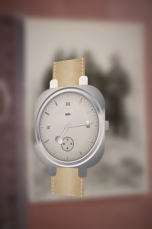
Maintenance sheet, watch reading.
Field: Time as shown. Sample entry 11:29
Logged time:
7:14
